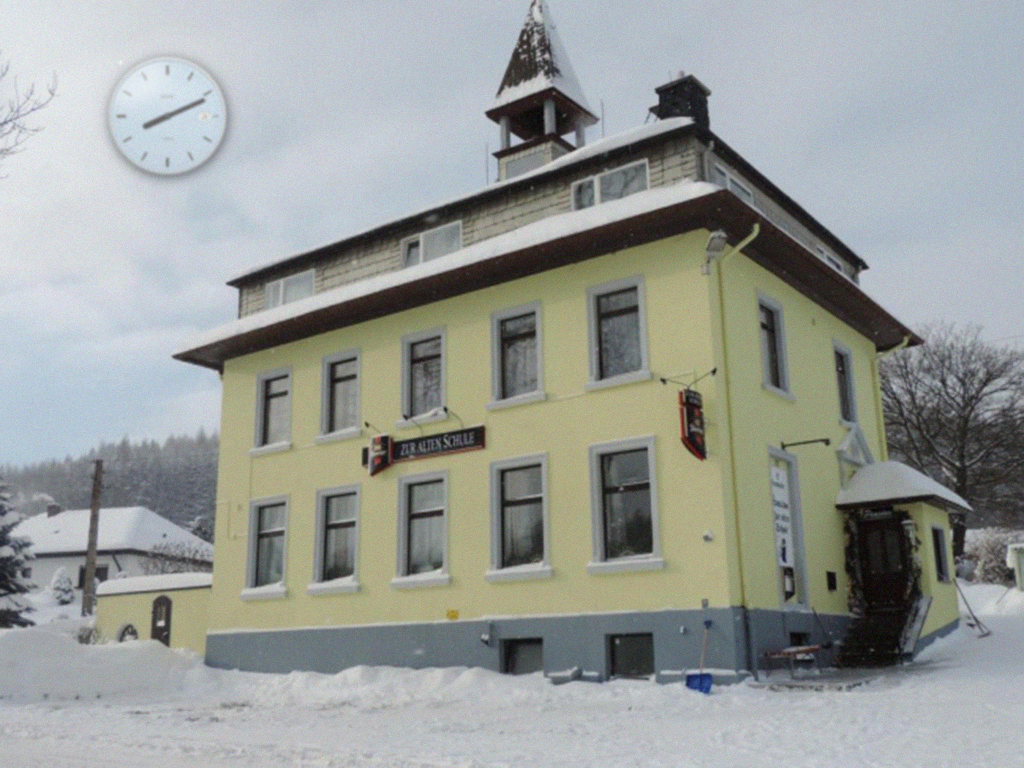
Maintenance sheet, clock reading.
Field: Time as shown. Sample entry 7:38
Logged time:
8:11
